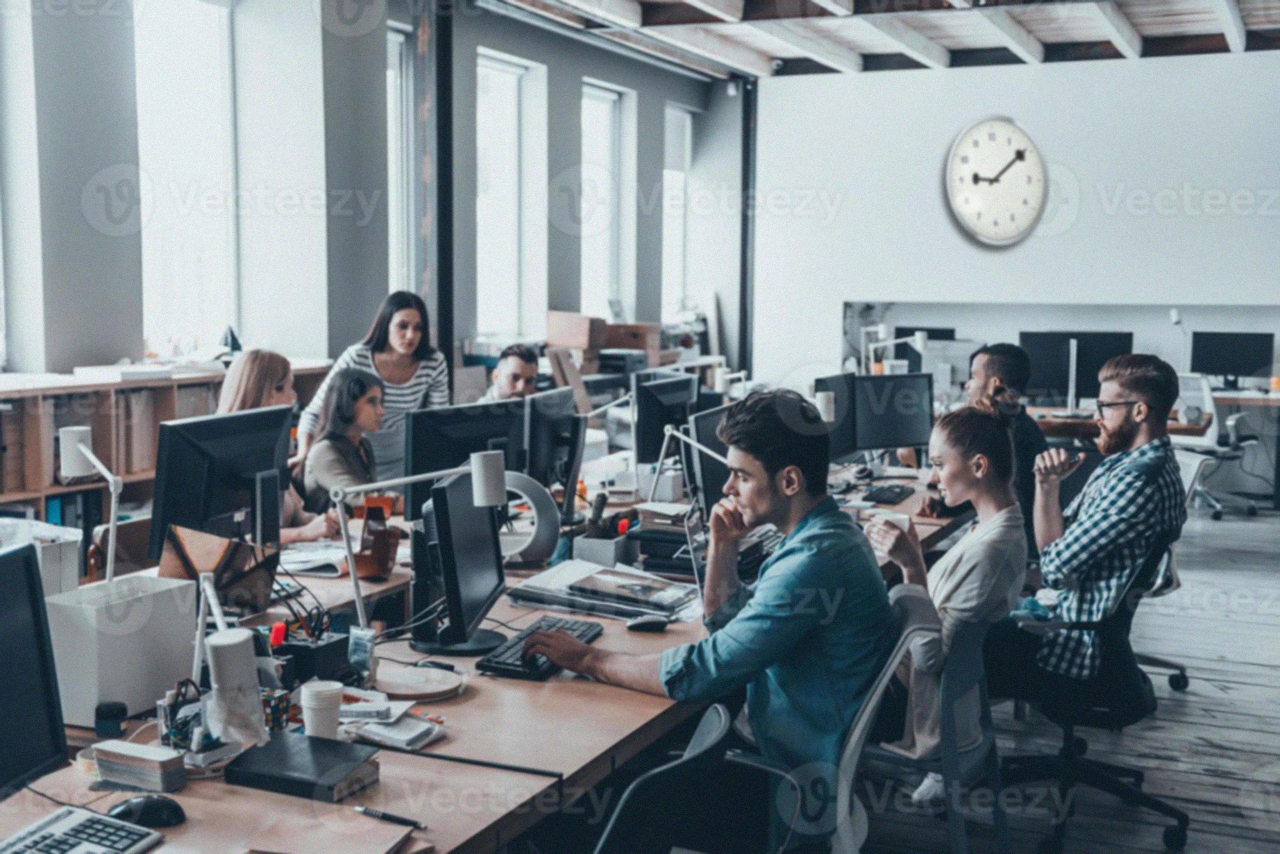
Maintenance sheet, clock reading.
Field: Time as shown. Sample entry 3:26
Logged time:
9:09
